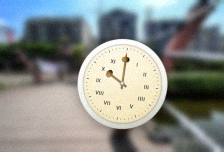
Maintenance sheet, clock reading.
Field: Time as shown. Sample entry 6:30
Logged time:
10:00
